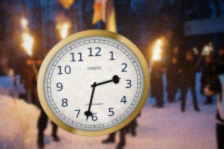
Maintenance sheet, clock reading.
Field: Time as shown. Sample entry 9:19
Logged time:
2:32
